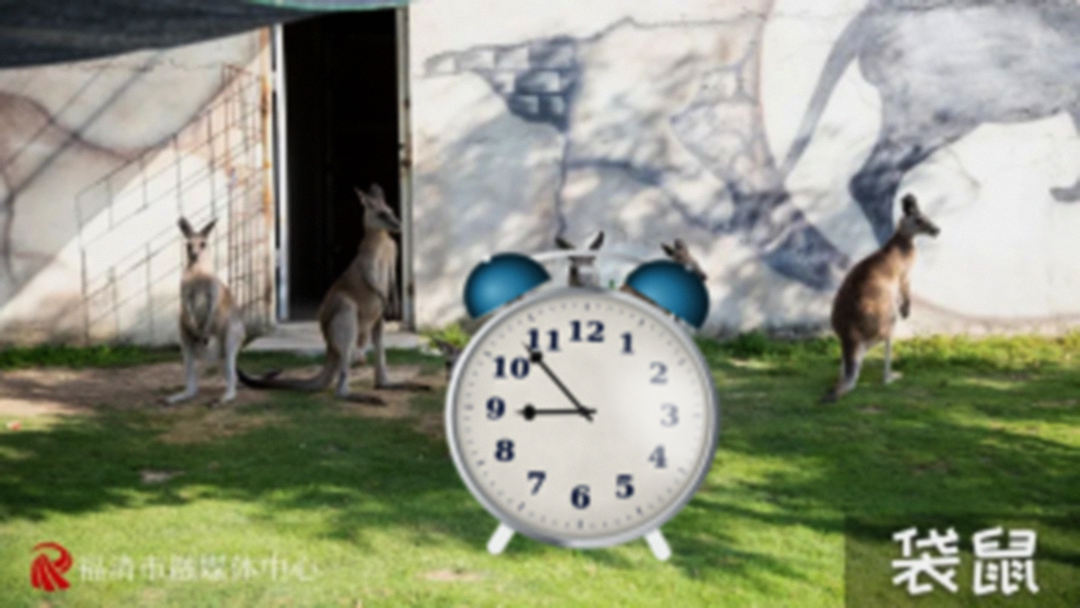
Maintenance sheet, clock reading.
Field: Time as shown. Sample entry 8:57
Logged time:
8:53
